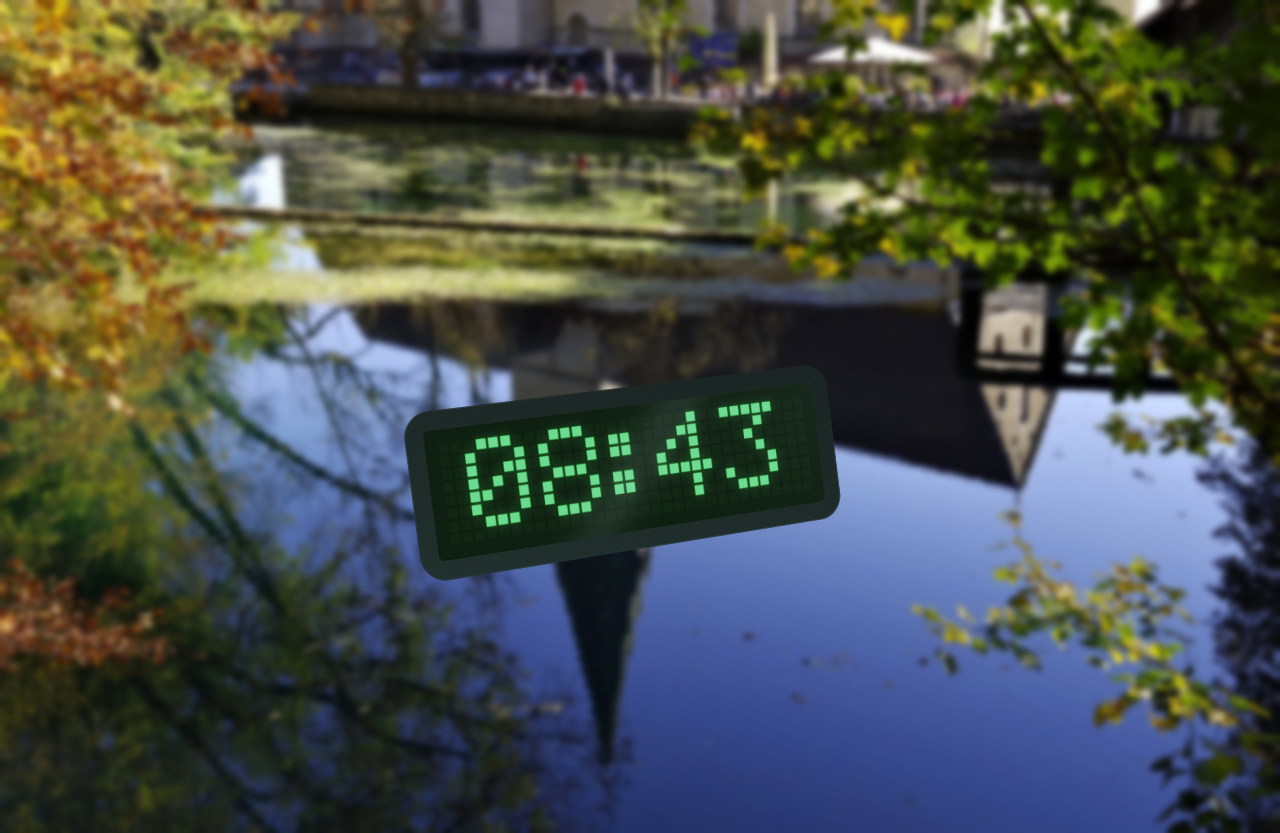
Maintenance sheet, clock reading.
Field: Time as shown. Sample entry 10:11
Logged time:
8:43
